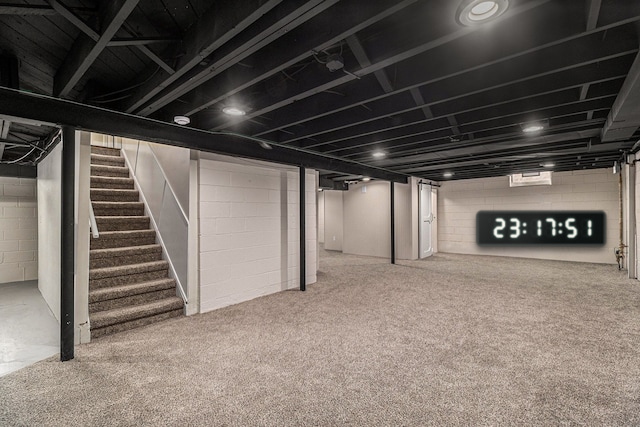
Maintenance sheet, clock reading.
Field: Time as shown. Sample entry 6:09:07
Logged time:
23:17:51
